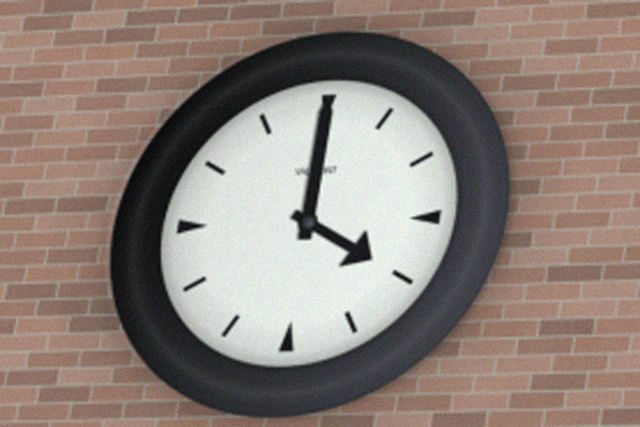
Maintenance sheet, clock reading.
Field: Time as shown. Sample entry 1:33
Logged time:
4:00
